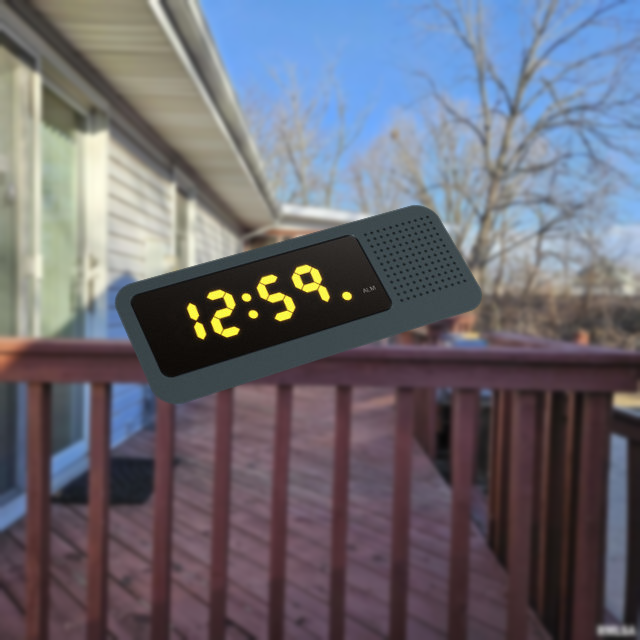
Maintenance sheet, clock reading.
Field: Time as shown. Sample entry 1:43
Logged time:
12:59
